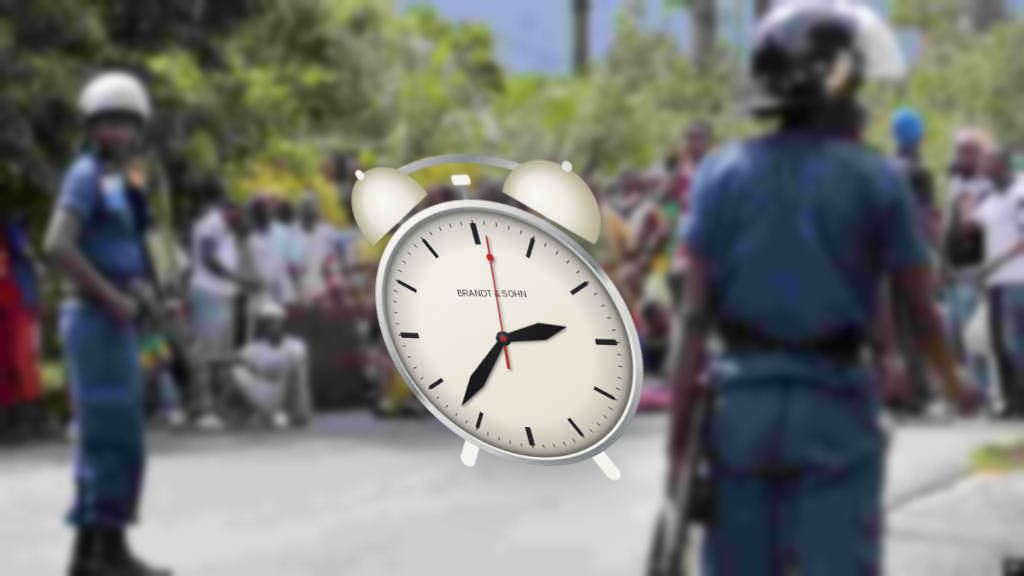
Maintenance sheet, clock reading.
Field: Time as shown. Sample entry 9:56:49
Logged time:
2:37:01
